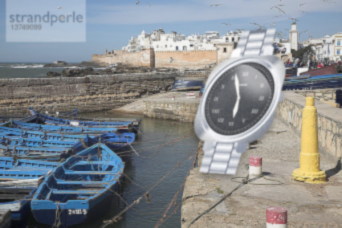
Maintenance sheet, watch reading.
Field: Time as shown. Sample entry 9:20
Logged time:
5:56
